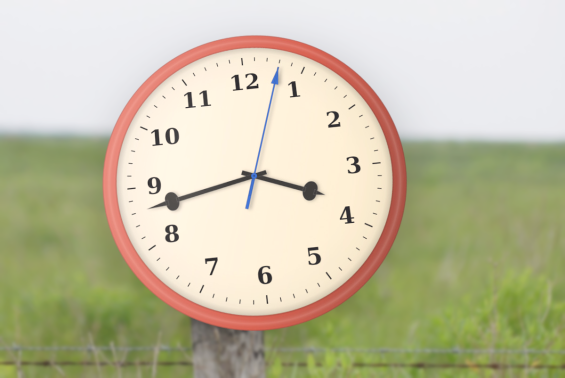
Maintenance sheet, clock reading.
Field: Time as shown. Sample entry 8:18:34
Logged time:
3:43:03
